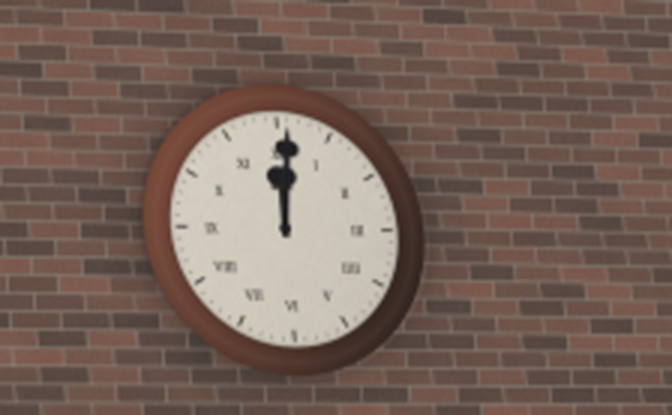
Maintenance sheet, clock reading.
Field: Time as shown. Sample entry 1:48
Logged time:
12:01
